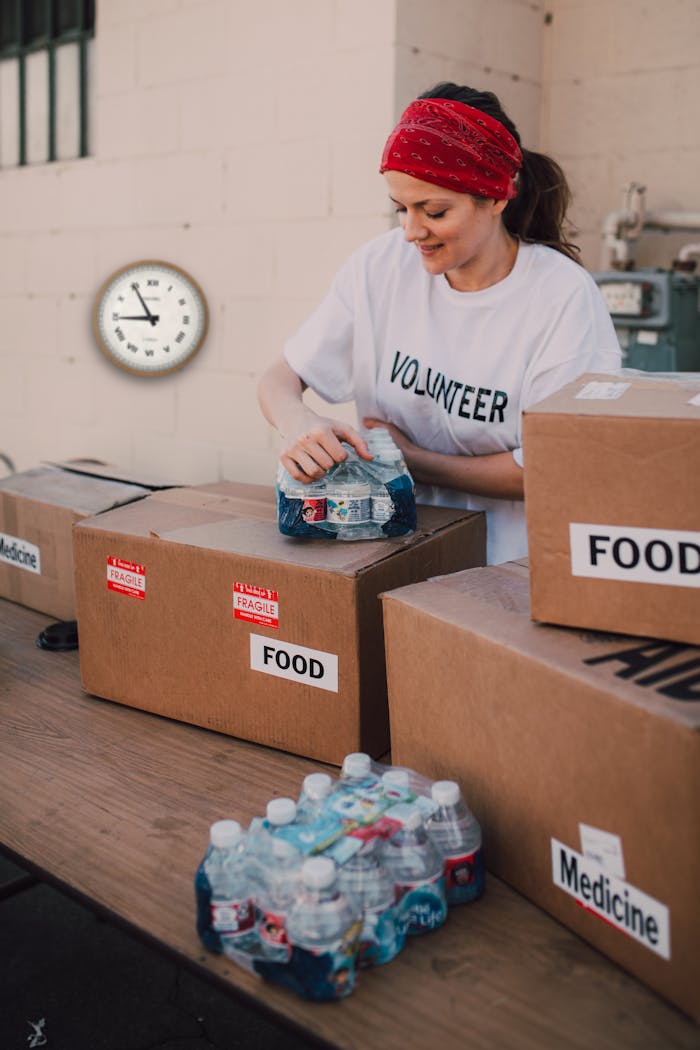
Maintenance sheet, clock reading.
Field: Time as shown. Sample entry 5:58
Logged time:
8:55
